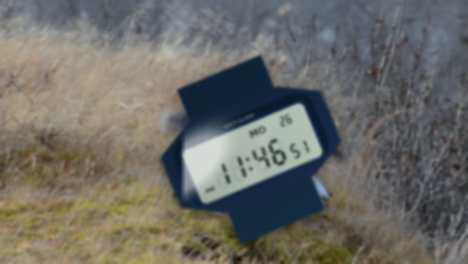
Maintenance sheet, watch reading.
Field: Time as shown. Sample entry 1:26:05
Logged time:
11:46:51
